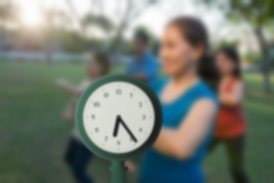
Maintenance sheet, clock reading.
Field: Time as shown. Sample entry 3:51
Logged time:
6:24
